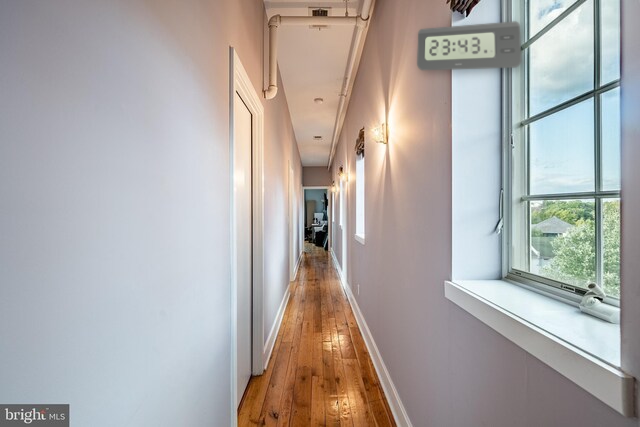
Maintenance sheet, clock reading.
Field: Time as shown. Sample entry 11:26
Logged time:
23:43
